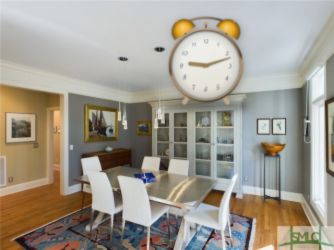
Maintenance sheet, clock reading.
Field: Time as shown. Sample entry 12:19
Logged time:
9:12
